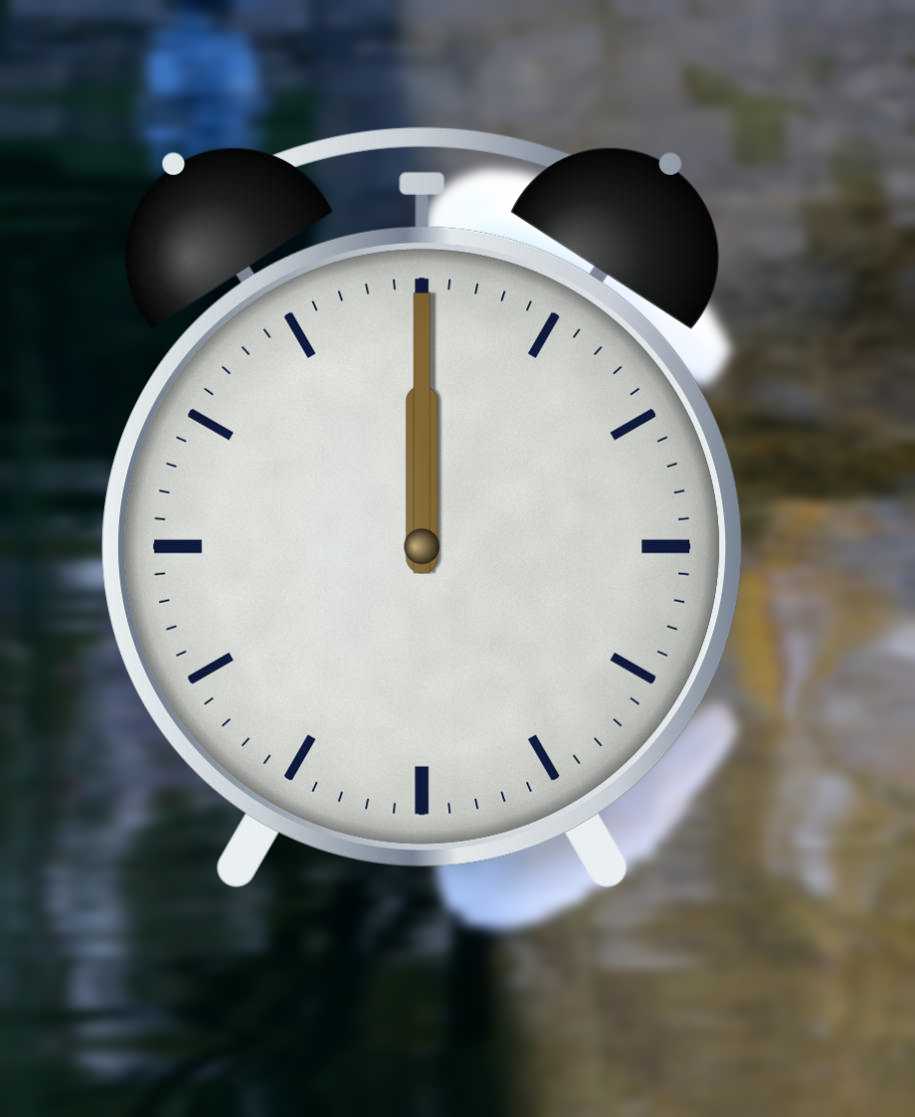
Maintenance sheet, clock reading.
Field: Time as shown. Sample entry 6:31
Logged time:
12:00
